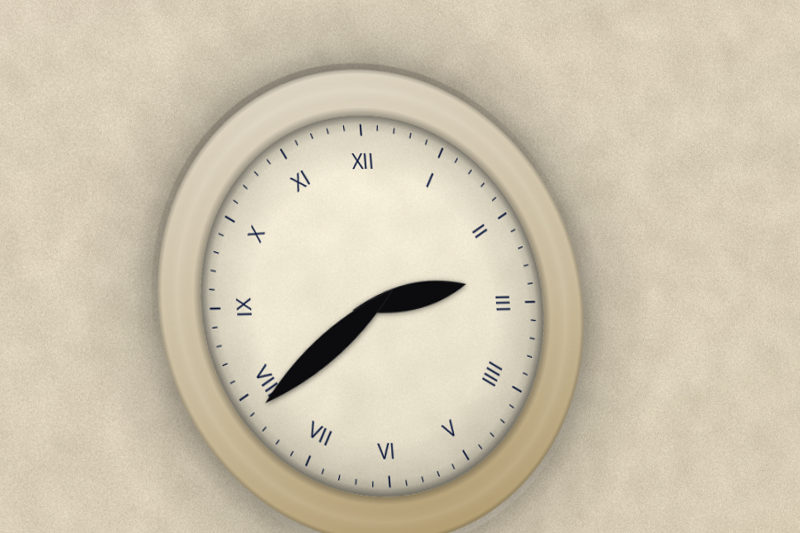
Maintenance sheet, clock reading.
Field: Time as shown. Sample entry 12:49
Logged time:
2:39
